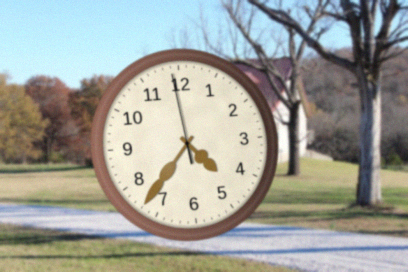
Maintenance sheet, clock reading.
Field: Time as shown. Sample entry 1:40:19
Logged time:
4:36:59
